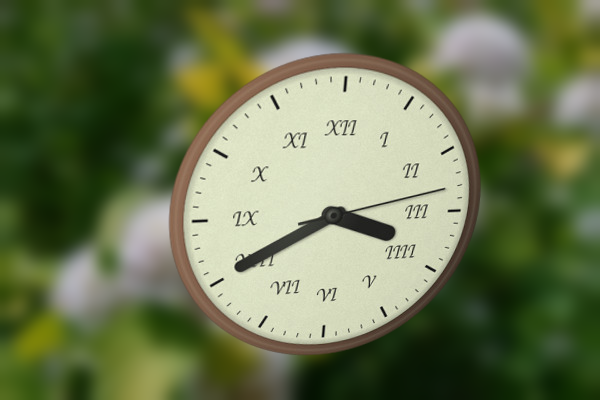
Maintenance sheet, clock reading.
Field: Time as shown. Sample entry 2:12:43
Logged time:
3:40:13
